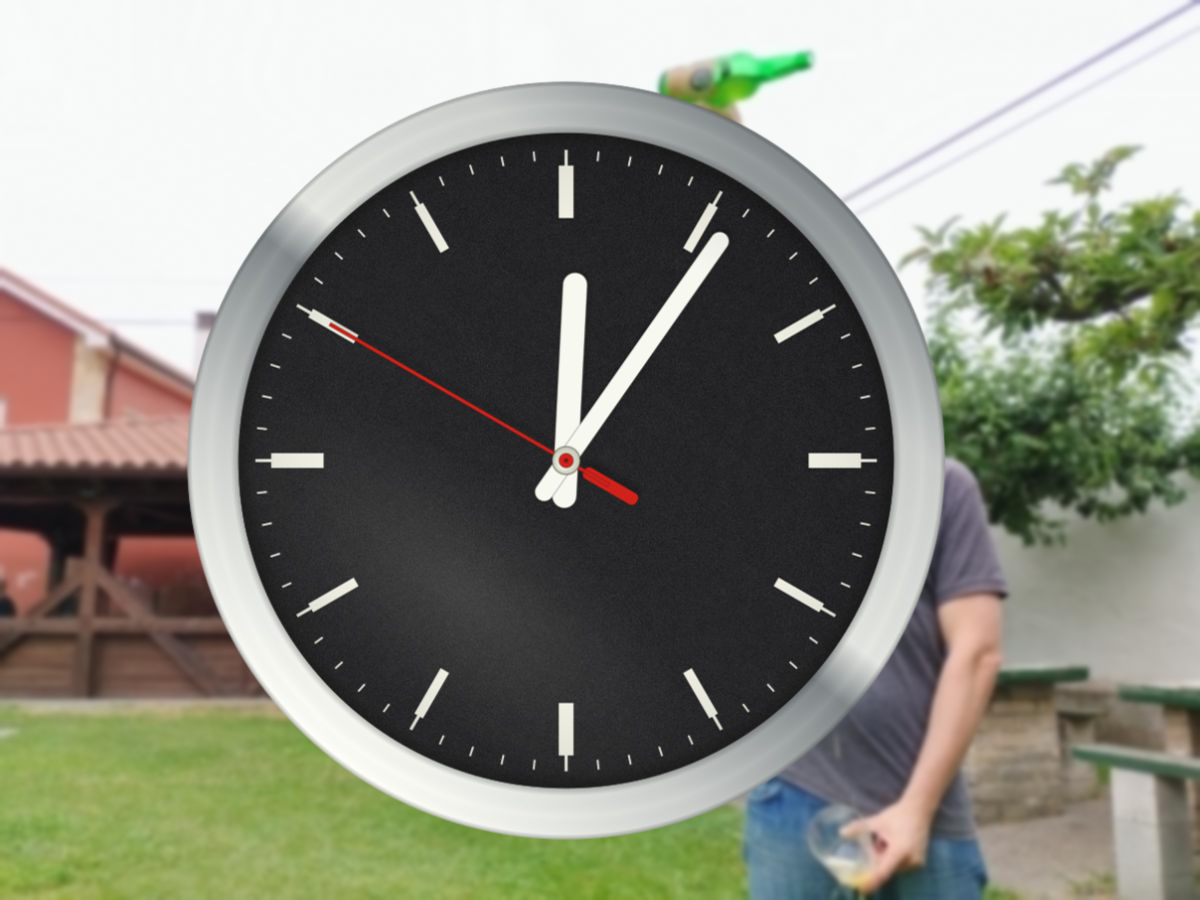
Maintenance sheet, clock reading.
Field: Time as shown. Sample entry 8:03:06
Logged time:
12:05:50
